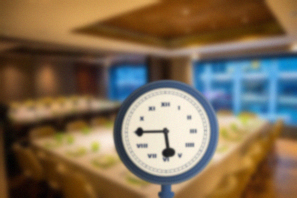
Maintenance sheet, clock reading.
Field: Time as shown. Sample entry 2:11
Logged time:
5:45
